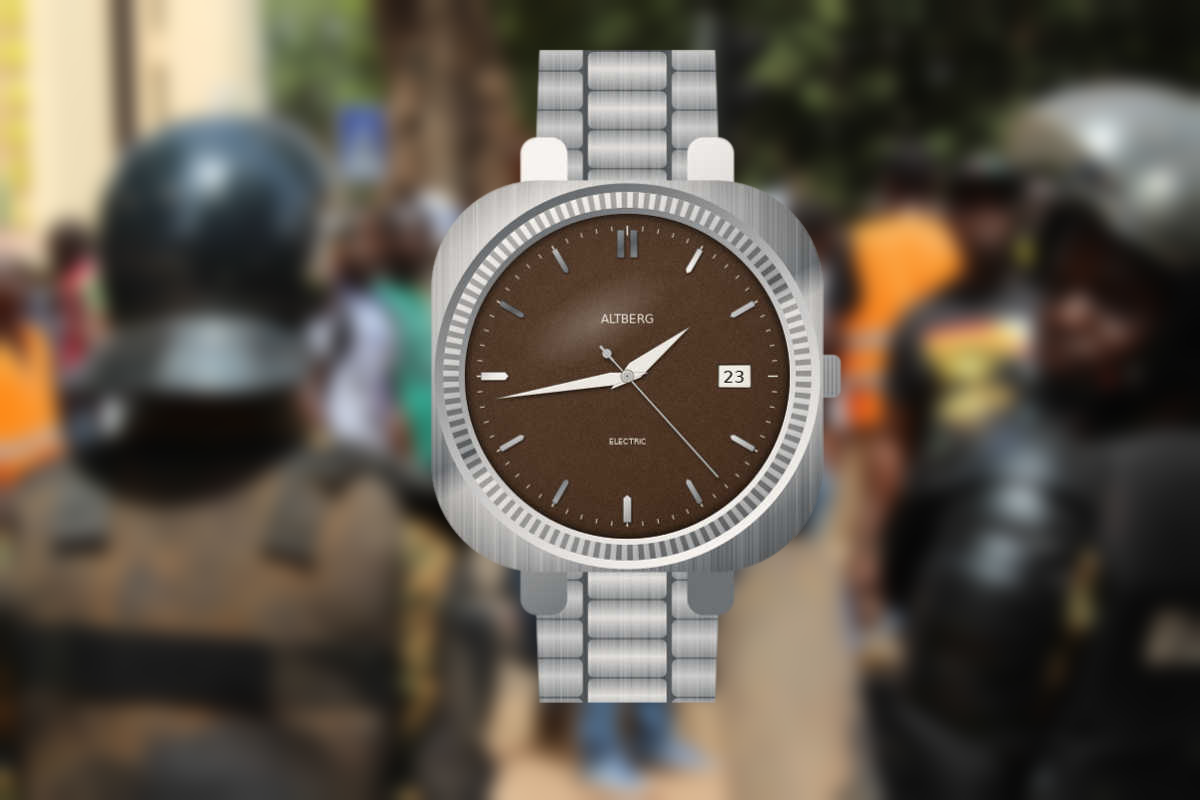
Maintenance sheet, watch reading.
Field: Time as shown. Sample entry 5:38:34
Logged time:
1:43:23
